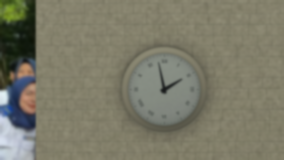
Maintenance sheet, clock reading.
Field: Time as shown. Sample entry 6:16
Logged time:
1:58
